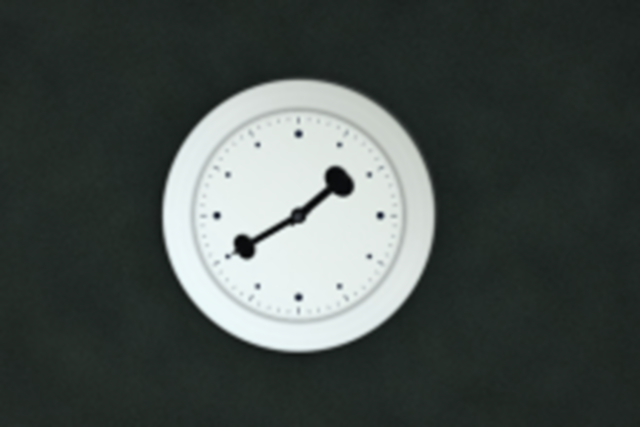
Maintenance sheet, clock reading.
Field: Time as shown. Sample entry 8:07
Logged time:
1:40
